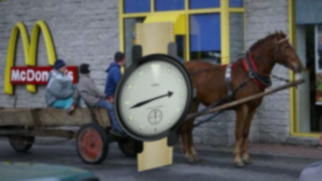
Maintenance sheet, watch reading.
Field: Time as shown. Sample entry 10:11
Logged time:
2:43
